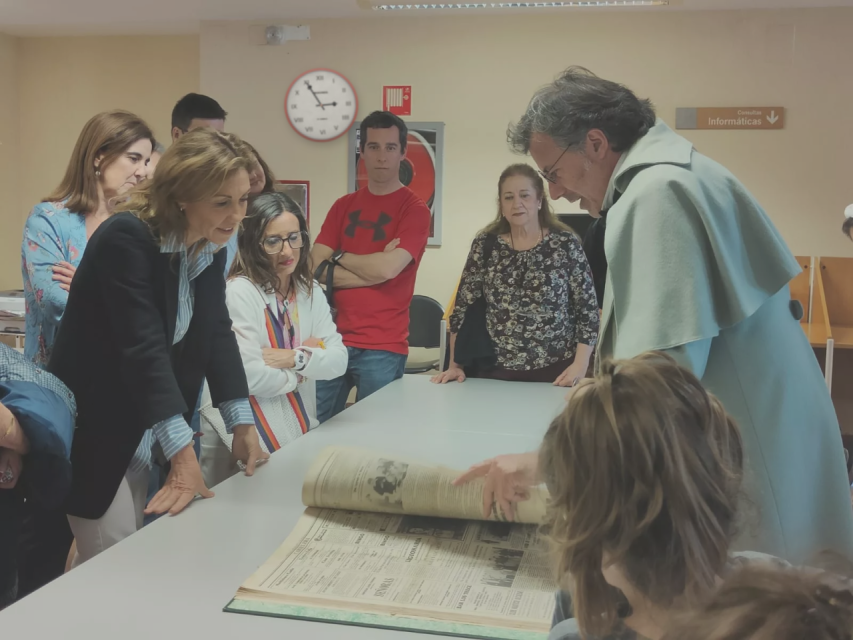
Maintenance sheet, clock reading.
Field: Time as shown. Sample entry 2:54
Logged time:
2:55
